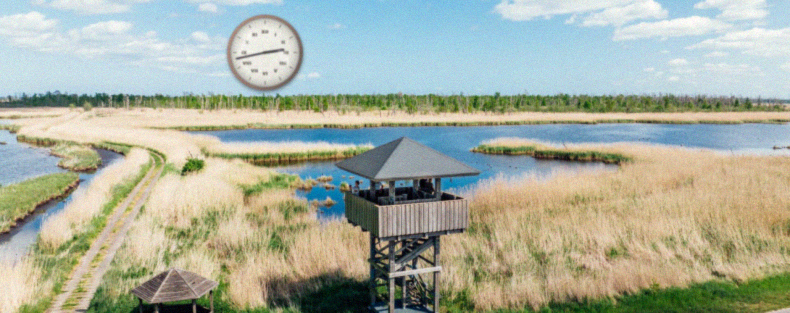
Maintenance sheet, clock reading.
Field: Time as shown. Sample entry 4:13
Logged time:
2:43
